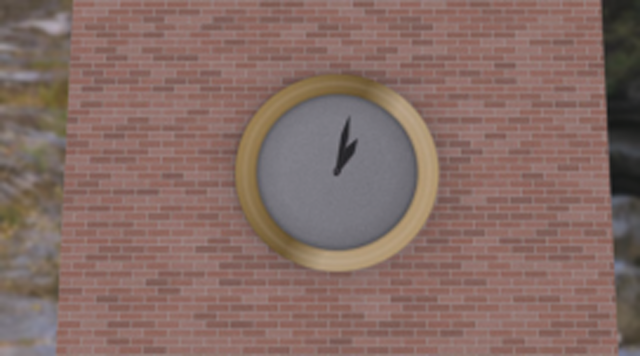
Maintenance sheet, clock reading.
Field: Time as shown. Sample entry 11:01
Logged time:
1:02
